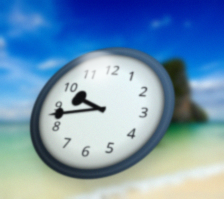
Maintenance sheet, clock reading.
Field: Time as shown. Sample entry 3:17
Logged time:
9:43
